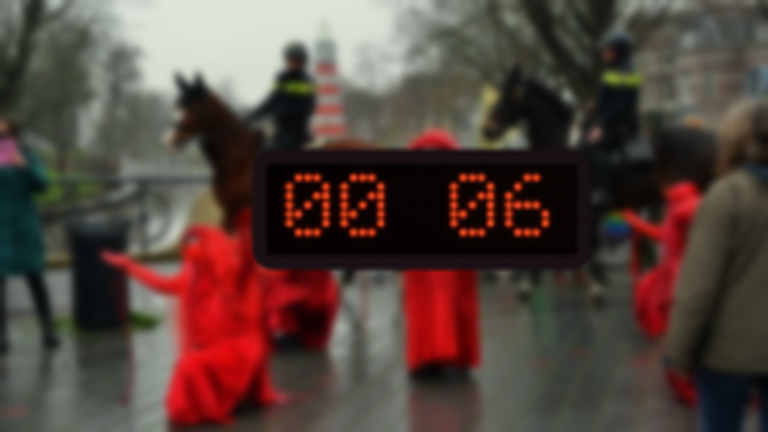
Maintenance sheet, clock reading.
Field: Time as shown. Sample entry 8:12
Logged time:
0:06
